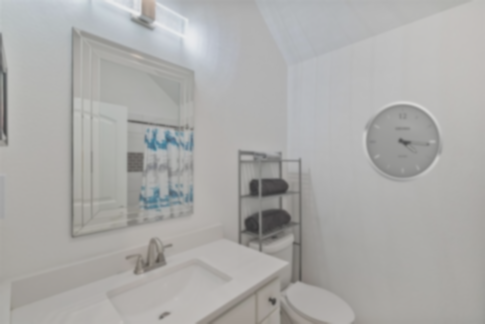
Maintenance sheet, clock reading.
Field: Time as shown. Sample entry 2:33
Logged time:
4:16
